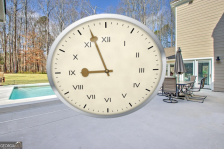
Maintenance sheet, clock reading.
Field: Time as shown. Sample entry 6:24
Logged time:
8:57
